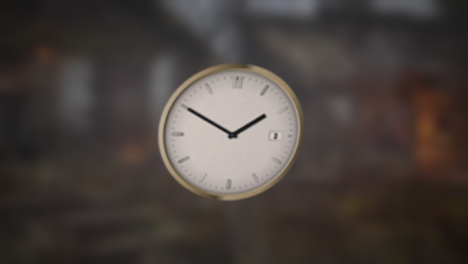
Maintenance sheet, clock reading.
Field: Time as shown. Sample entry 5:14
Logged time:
1:50
